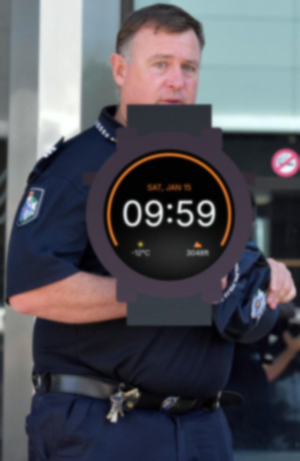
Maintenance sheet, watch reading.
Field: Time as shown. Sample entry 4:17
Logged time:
9:59
